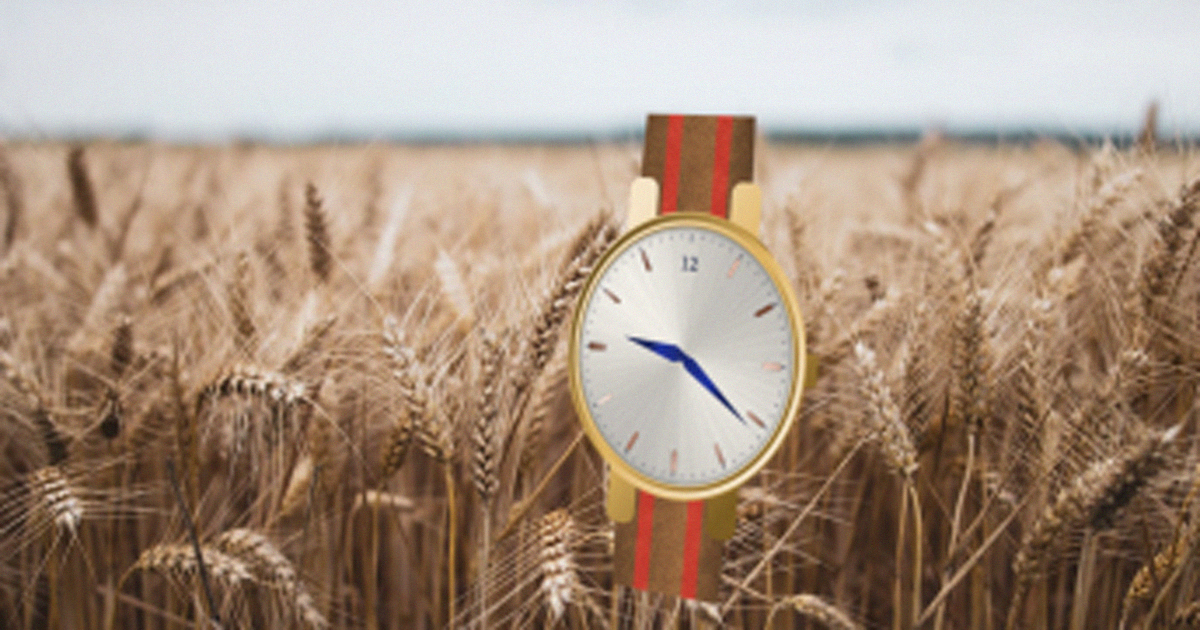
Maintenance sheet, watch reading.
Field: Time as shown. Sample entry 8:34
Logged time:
9:21
